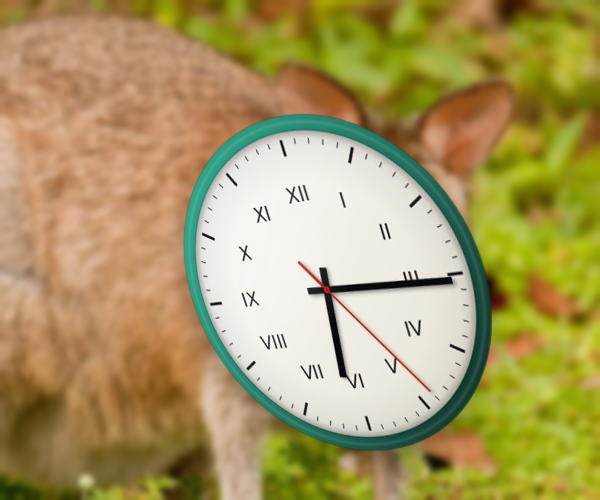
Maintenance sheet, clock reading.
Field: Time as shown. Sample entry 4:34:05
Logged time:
6:15:24
